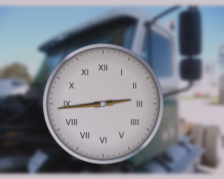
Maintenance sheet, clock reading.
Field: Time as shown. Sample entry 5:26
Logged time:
2:44
